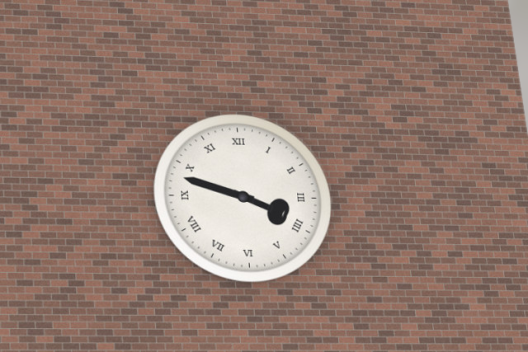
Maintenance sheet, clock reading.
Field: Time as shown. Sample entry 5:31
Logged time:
3:48
